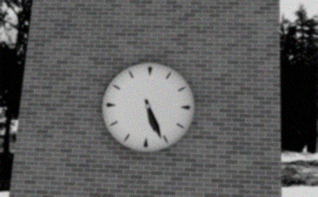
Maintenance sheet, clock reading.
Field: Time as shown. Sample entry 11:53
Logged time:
5:26
